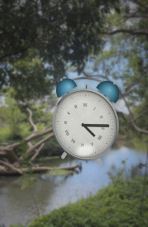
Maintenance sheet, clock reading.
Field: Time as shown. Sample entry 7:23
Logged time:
4:14
